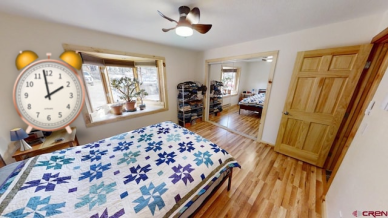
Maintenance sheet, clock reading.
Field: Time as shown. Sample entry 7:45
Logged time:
1:58
